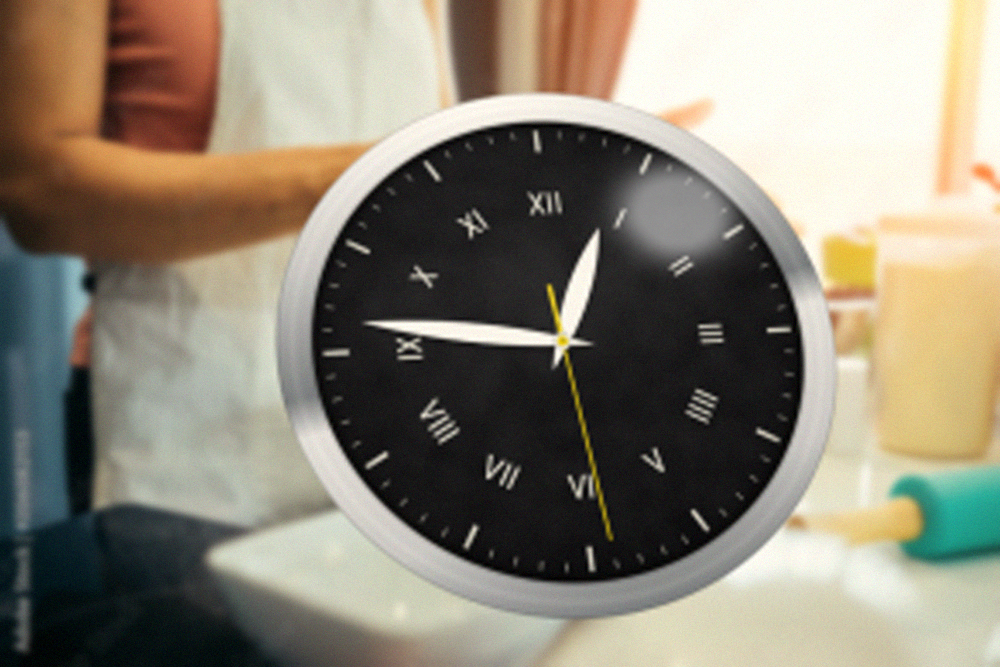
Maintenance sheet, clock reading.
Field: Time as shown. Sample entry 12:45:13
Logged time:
12:46:29
